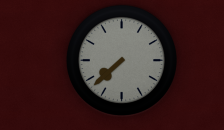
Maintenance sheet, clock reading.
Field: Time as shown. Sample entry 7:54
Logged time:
7:38
